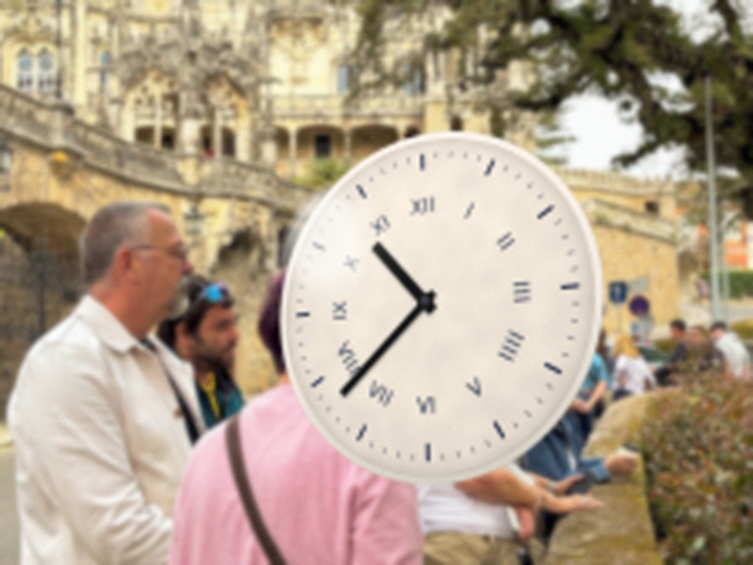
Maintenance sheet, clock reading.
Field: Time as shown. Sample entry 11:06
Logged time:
10:38
